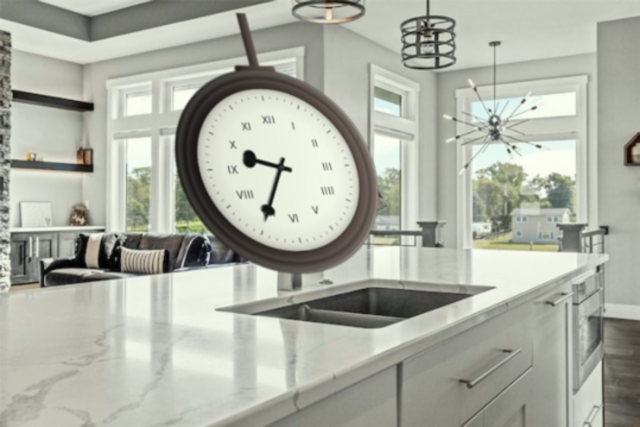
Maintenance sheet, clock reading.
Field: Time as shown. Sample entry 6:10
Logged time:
9:35
